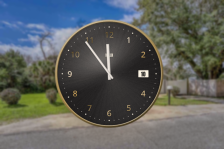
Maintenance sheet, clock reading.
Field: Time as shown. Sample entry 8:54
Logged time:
11:54
